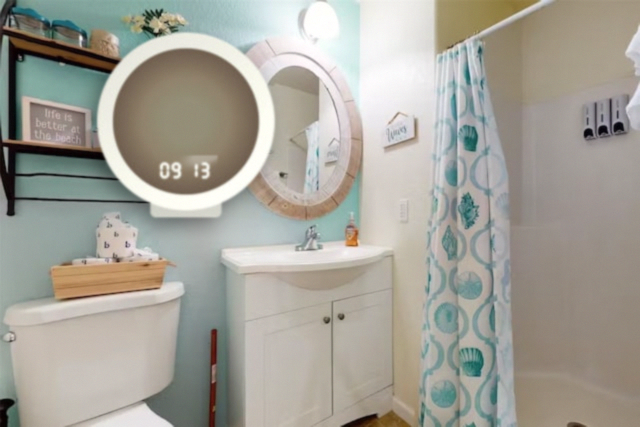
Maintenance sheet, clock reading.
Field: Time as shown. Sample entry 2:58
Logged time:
9:13
